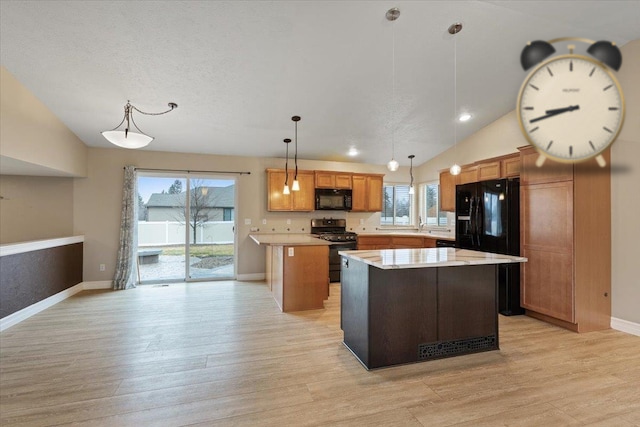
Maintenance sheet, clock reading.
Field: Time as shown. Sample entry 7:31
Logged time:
8:42
